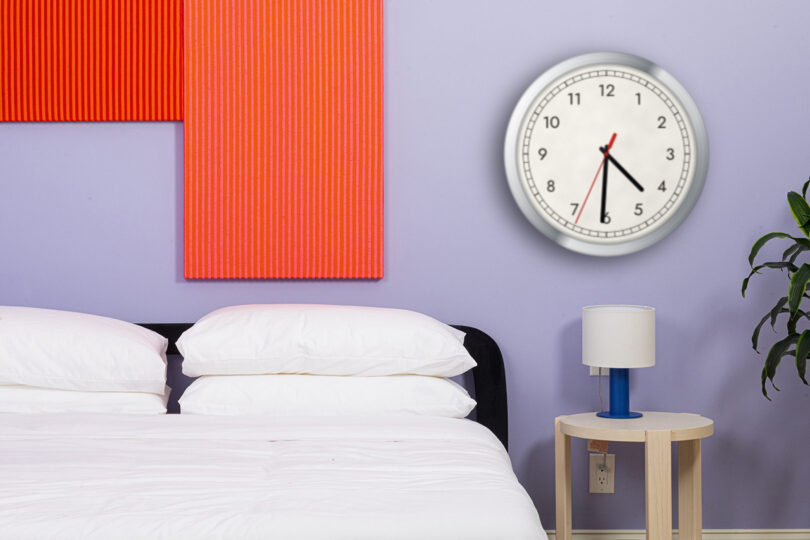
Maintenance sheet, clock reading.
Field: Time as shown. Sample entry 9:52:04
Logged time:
4:30:34
